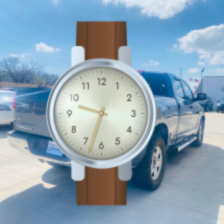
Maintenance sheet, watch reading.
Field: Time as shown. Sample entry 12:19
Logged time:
9:33
